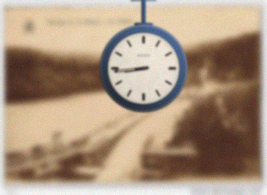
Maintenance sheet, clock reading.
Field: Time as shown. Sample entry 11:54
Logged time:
8:44
